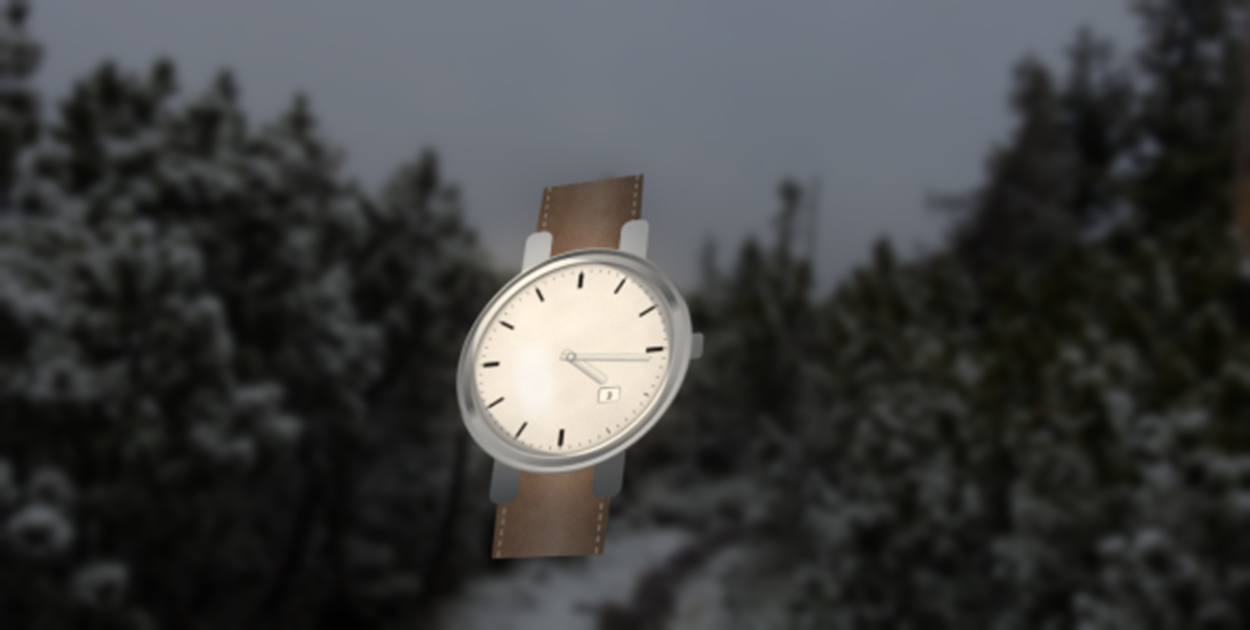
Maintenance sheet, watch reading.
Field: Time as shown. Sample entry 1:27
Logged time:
4:16
